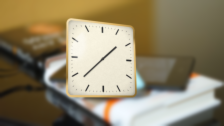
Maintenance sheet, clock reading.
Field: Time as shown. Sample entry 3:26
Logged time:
1:38
